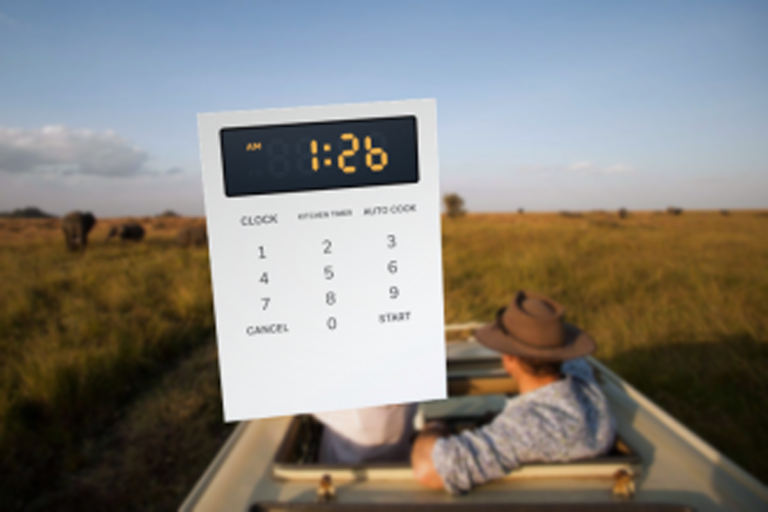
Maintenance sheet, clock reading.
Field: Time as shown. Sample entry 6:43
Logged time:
1:26
